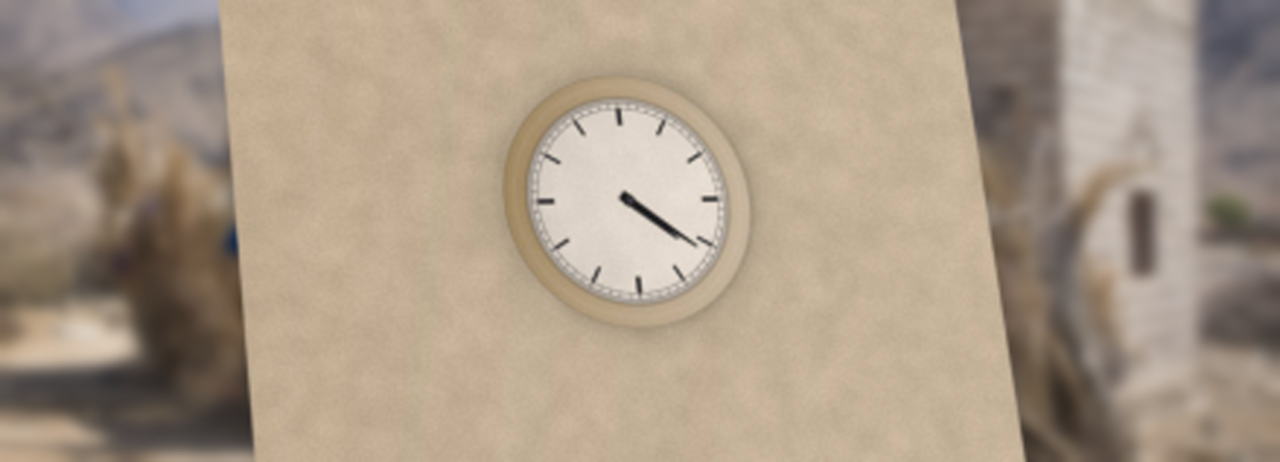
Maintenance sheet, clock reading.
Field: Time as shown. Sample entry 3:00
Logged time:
4:21
